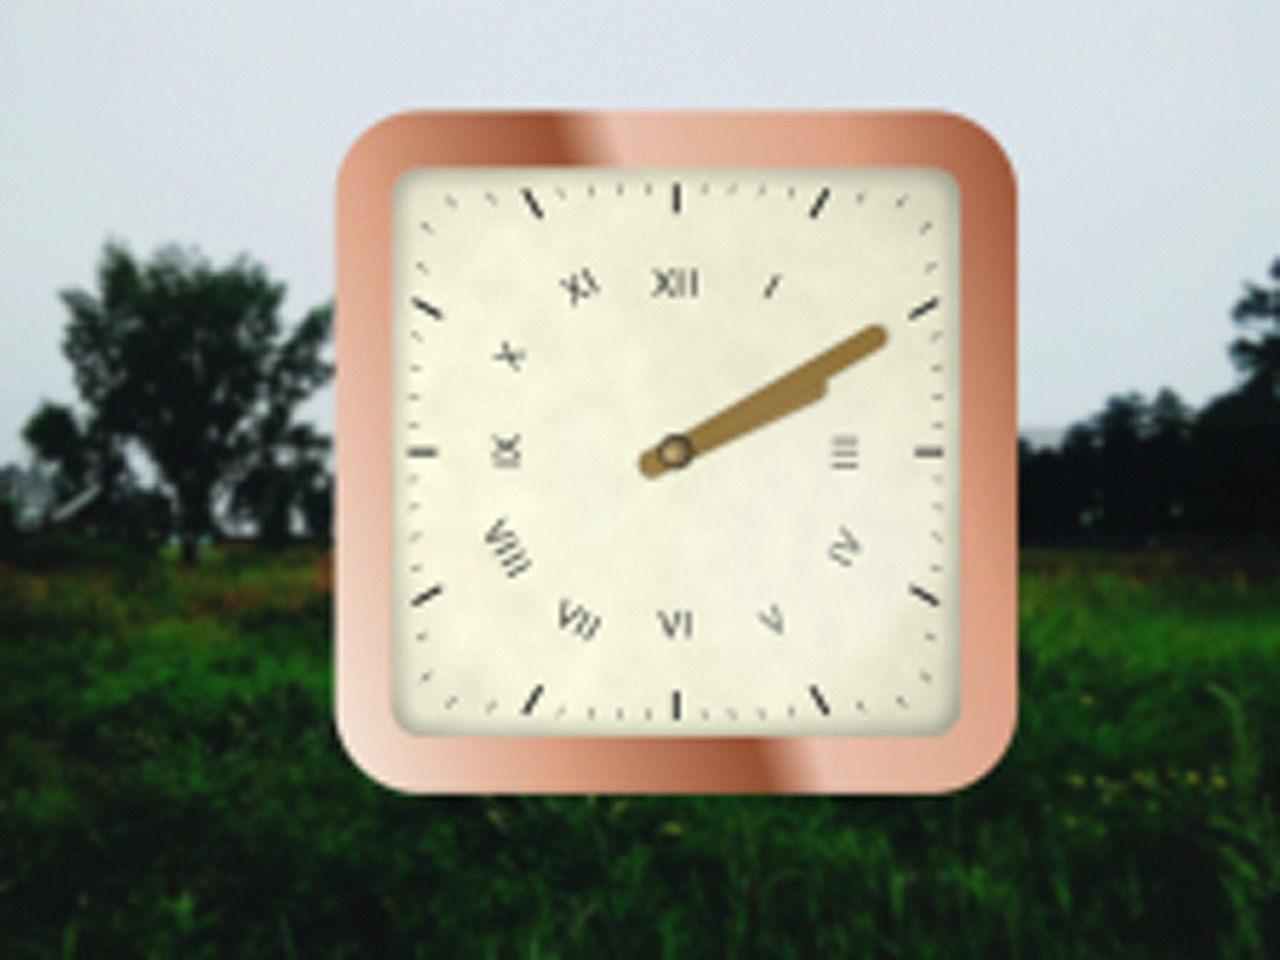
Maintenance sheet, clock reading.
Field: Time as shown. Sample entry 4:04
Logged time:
2:10
